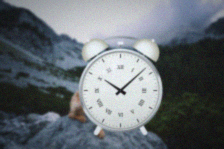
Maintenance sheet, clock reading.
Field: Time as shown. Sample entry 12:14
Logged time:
10:08
